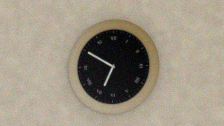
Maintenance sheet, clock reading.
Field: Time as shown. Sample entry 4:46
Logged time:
6:50
